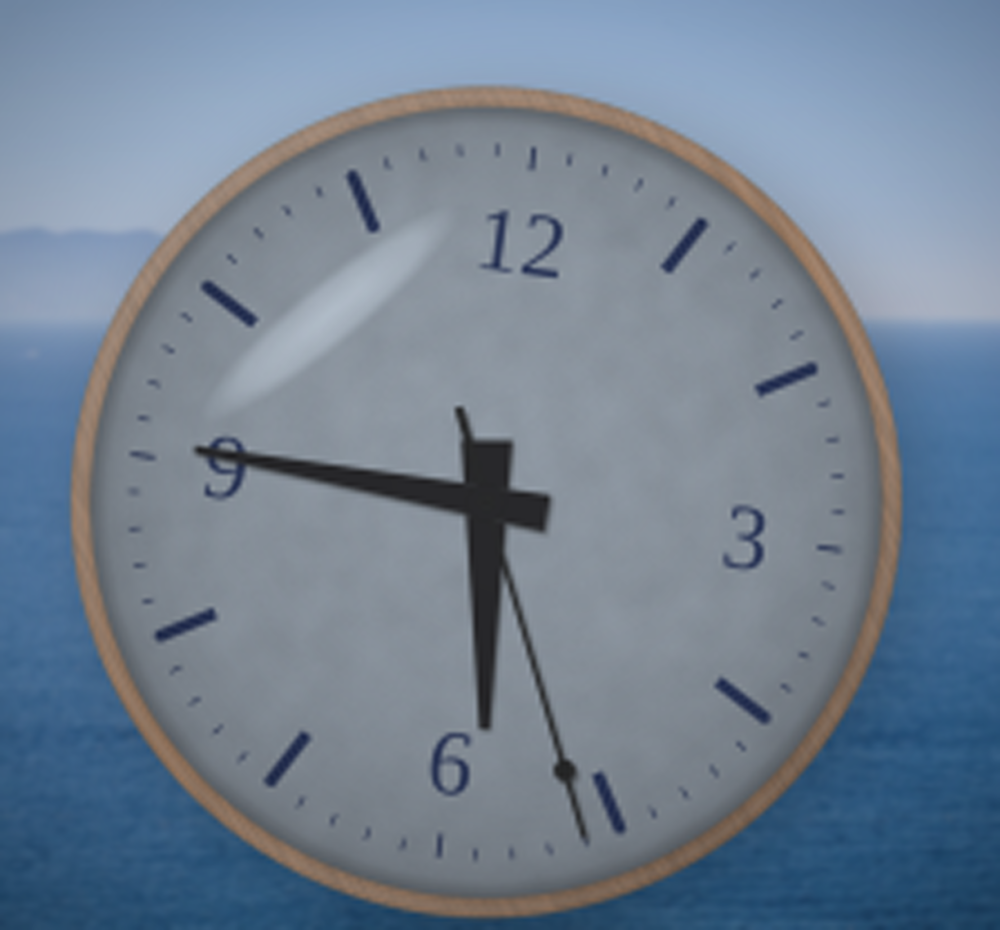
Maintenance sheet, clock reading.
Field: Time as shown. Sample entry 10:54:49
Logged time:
5:45:26
